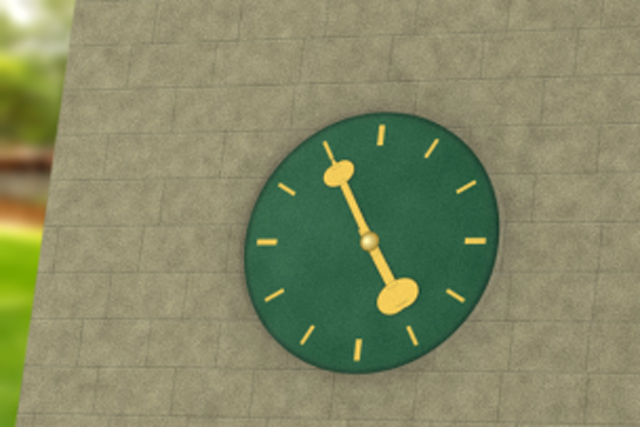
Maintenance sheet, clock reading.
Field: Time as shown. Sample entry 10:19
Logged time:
4:55
